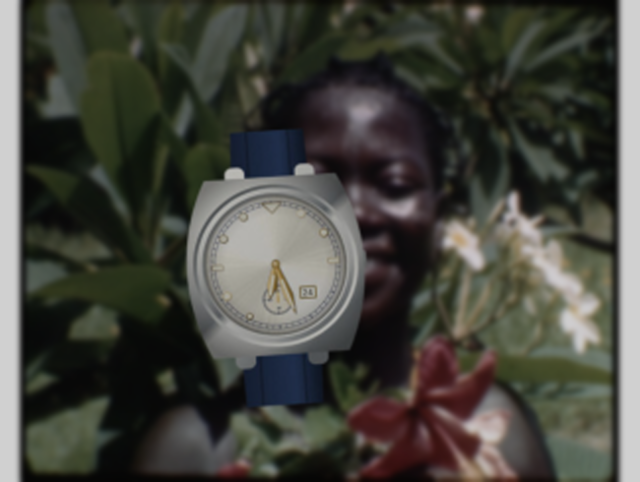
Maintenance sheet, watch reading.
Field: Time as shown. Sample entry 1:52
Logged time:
6:27
